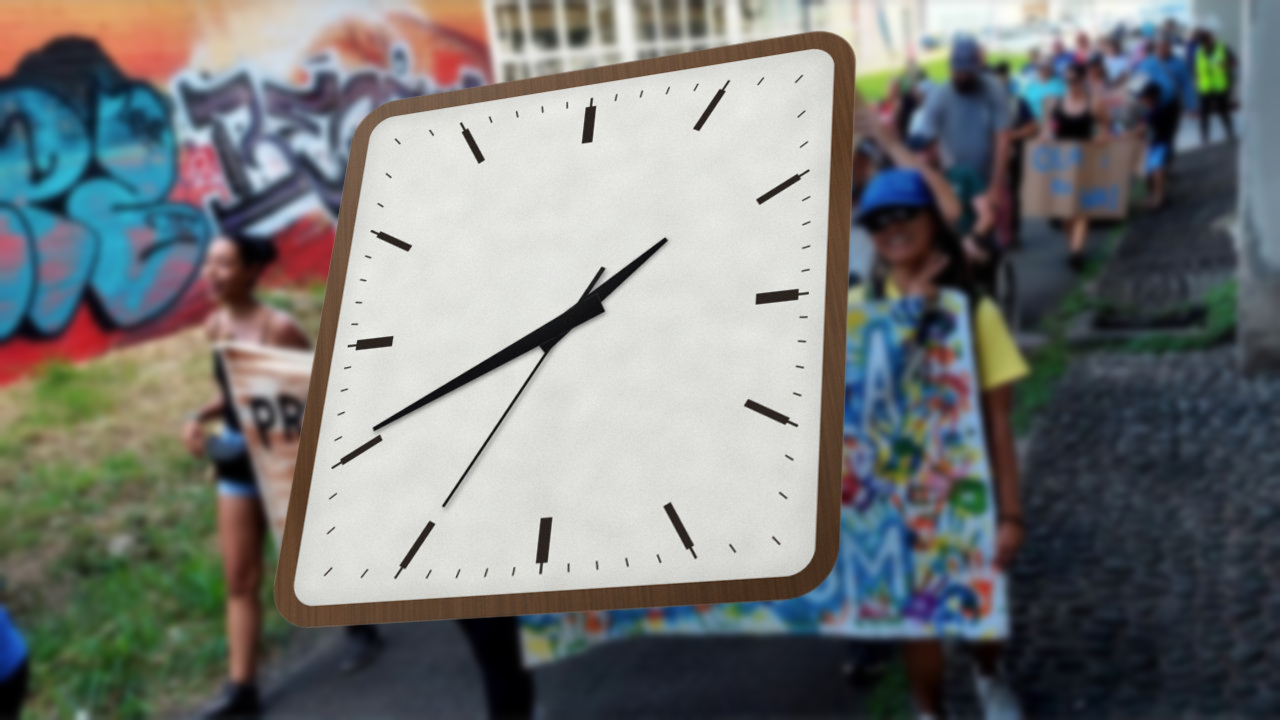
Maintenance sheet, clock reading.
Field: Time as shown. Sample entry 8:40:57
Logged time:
1:40:35
